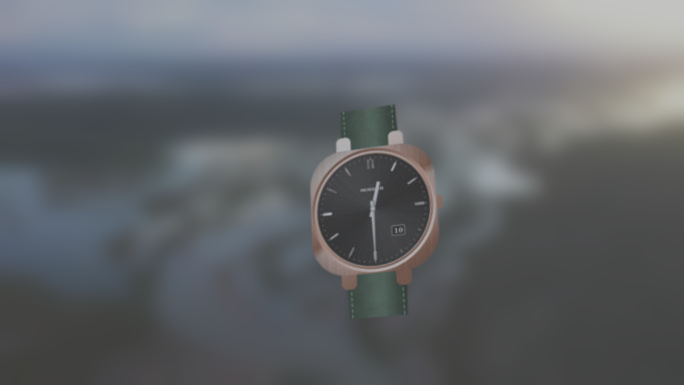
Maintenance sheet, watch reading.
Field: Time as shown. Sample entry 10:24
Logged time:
12:30
